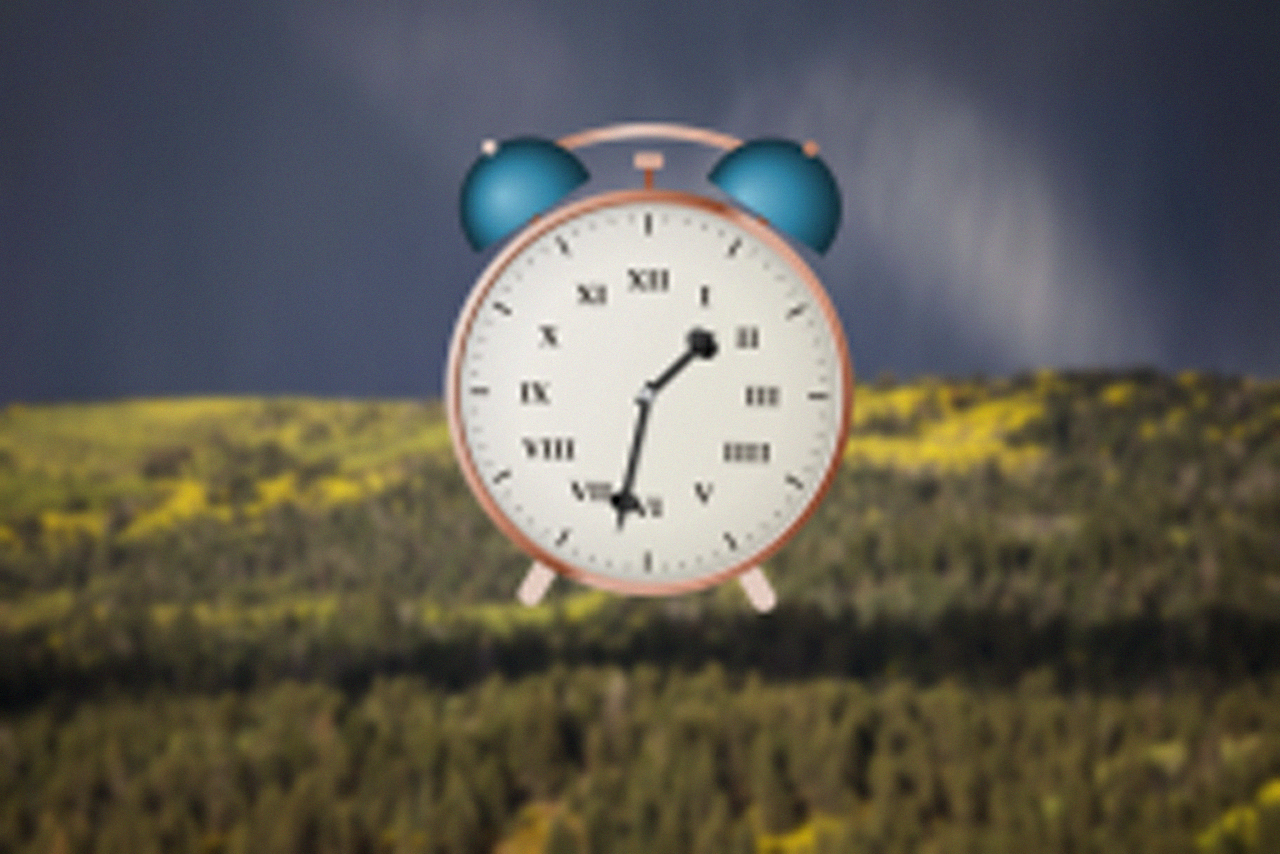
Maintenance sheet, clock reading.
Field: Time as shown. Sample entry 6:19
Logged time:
1:32
